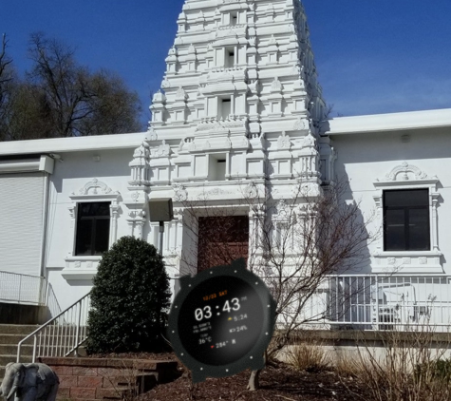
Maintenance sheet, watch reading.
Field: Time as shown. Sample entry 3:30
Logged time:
3:43
